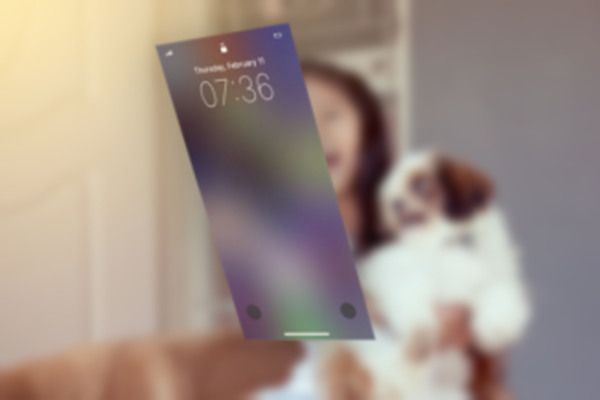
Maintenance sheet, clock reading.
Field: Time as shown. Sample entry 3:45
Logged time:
7:36
